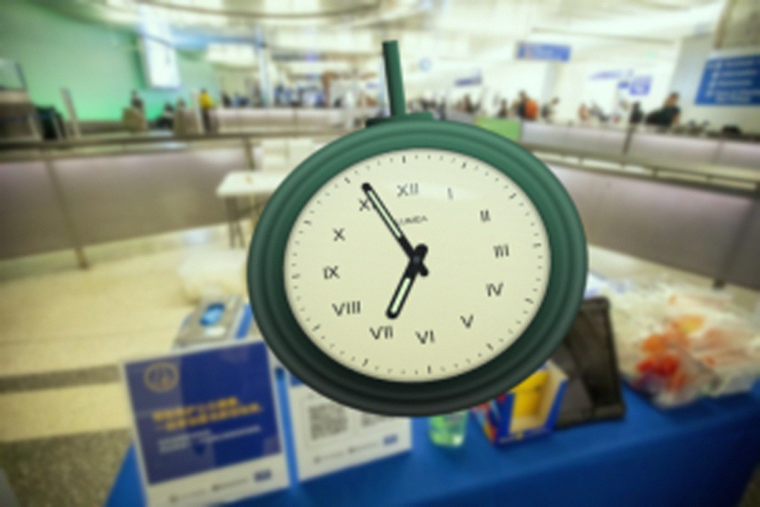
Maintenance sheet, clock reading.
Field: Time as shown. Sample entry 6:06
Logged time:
6:56
